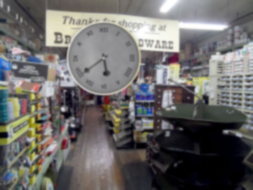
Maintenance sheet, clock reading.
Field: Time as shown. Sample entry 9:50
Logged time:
5:39
